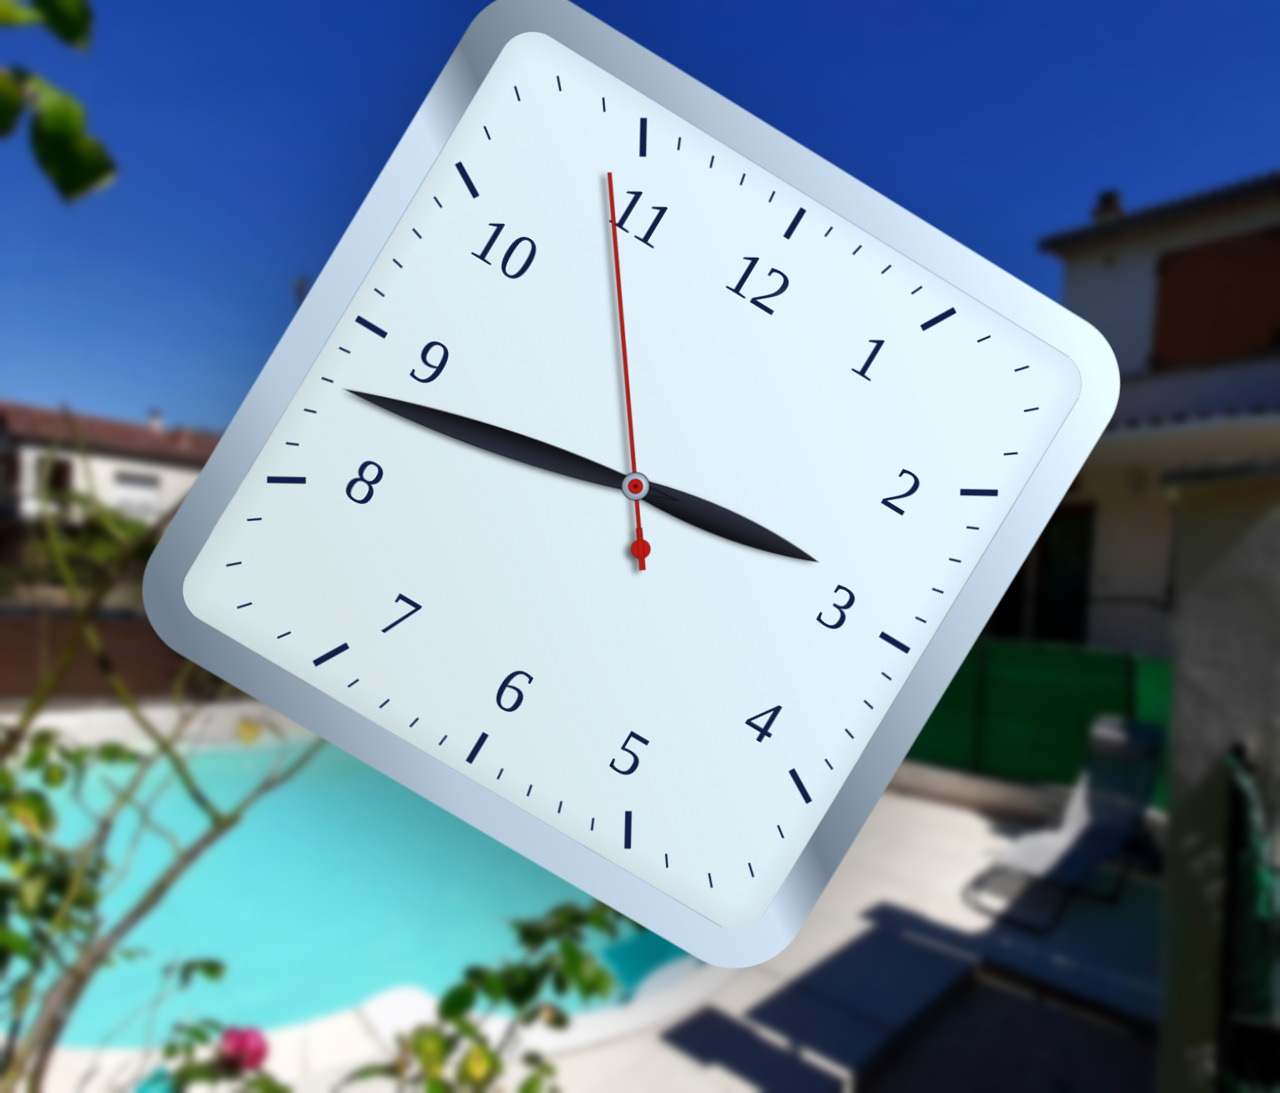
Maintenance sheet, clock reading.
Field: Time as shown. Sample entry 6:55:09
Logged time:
2:42:54
